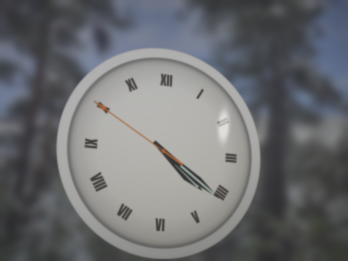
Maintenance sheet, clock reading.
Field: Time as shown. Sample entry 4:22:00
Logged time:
4:20:50
